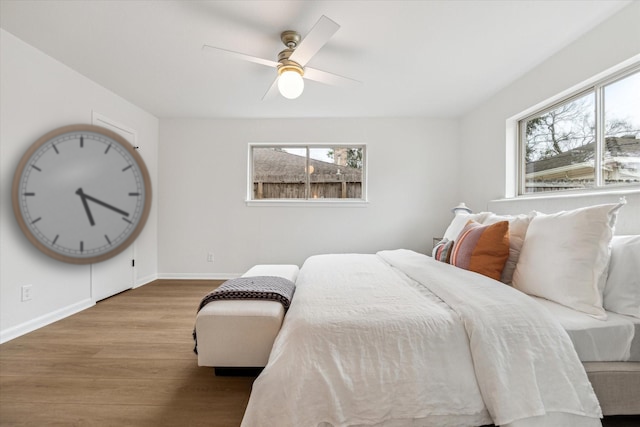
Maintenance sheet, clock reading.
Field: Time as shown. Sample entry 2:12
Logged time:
5:19
